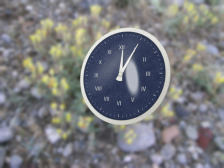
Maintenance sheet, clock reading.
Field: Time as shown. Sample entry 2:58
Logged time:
12:05
